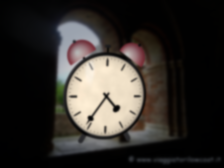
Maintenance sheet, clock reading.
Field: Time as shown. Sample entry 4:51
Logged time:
4:36
